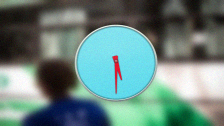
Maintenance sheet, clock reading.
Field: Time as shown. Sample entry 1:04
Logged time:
5:30
